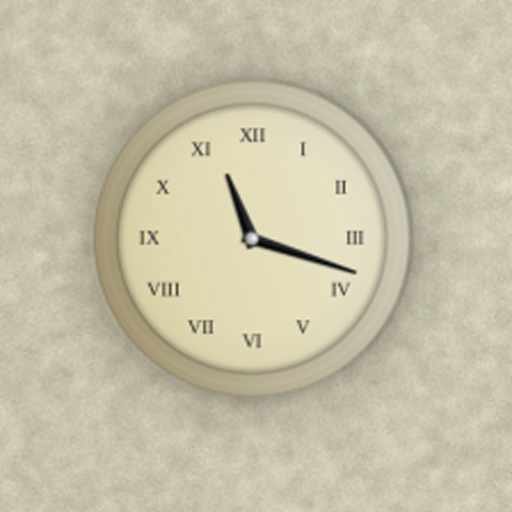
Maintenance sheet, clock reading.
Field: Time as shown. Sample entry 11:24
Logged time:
11:18
